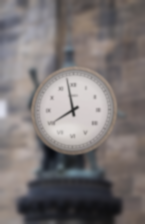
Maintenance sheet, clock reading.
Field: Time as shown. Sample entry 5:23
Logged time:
7:58
